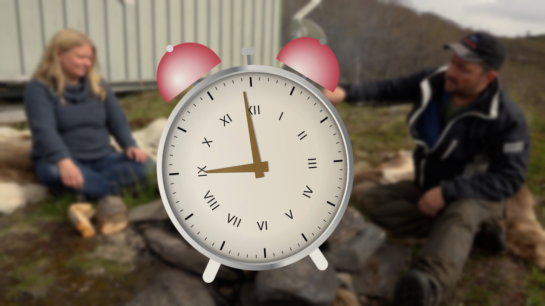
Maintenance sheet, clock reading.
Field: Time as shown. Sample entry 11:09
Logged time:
8:59
